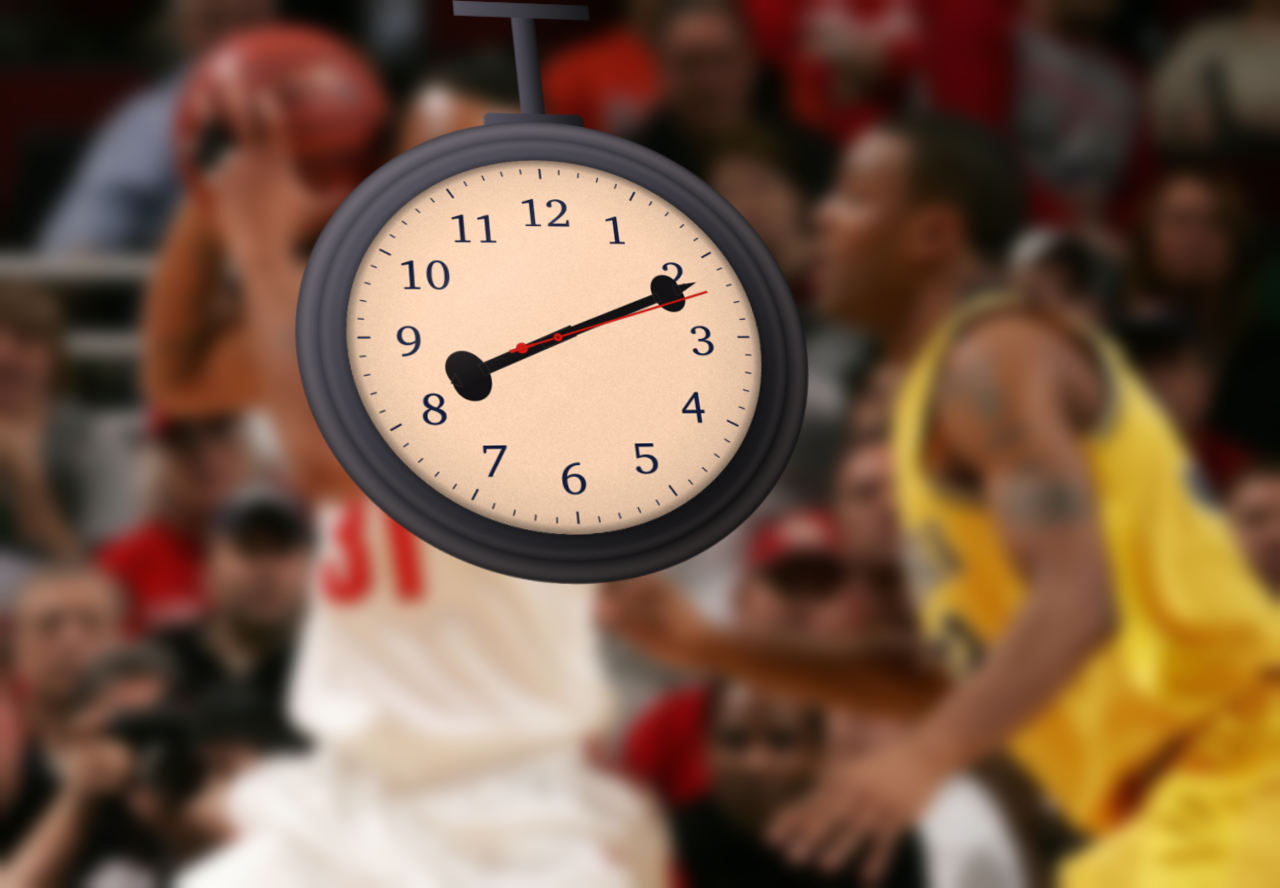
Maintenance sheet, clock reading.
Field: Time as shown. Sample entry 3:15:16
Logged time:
8:11:12
